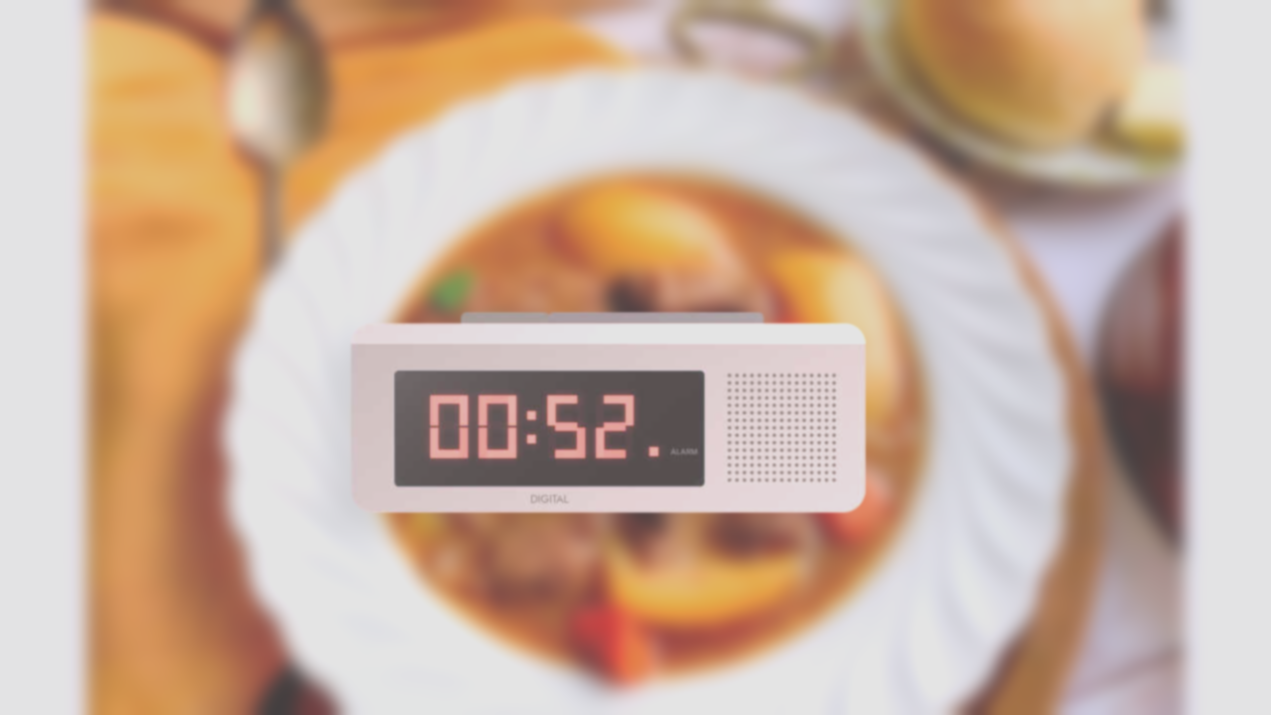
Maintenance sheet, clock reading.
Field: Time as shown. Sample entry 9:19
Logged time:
0:52
